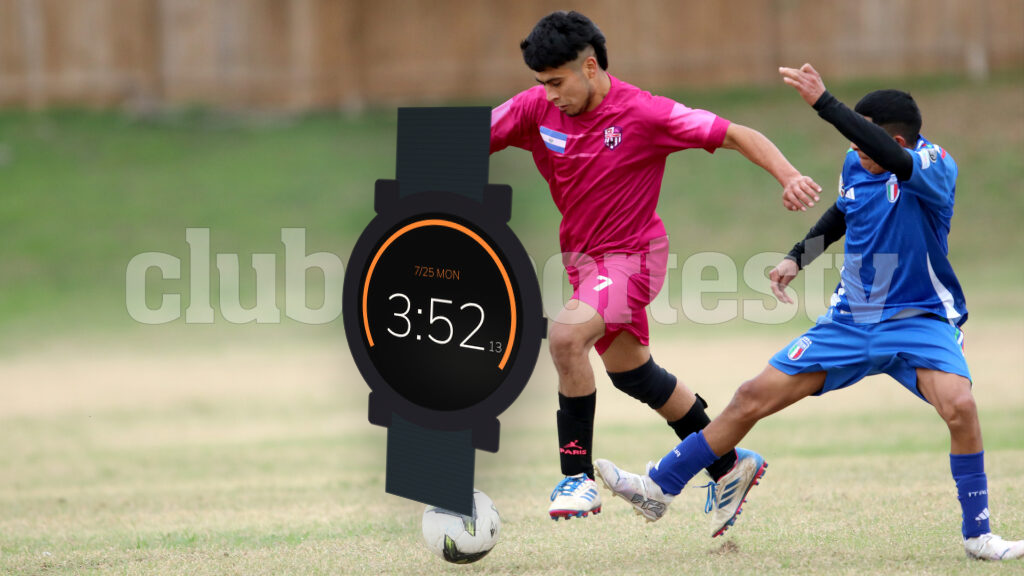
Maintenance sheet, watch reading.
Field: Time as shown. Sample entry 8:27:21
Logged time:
3:52:13
